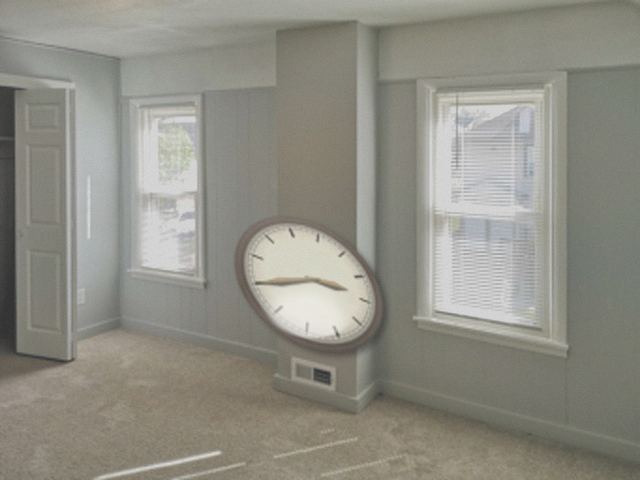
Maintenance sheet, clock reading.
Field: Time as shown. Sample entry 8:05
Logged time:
3:45
